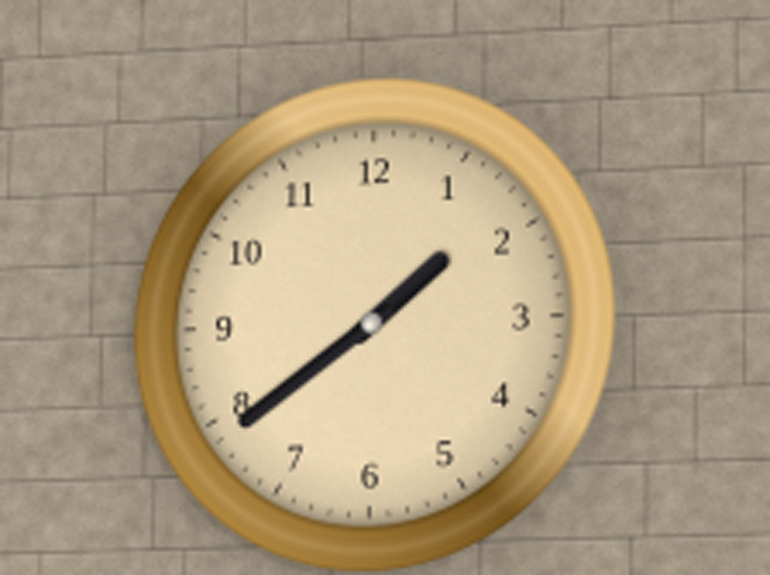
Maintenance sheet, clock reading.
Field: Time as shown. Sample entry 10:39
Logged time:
1:39
